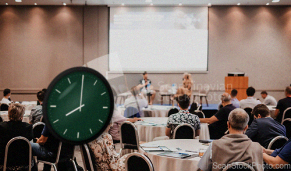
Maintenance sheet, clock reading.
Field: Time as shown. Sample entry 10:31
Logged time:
8:00
